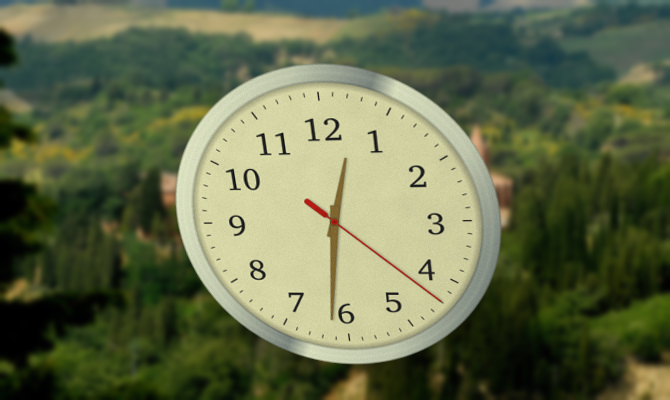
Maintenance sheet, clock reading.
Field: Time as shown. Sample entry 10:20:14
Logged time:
12:31:22
